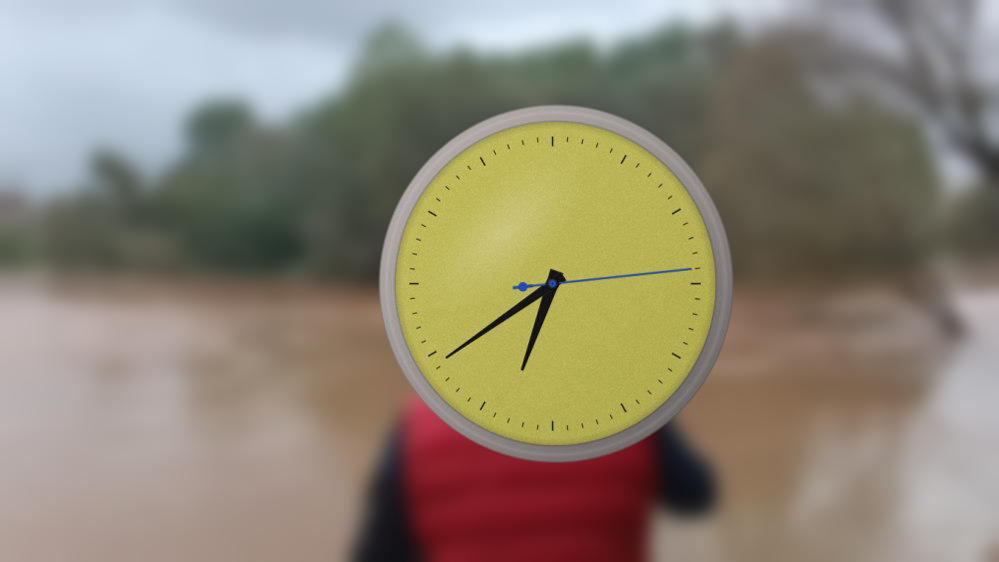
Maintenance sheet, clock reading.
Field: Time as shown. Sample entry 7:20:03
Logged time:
6:39:14
